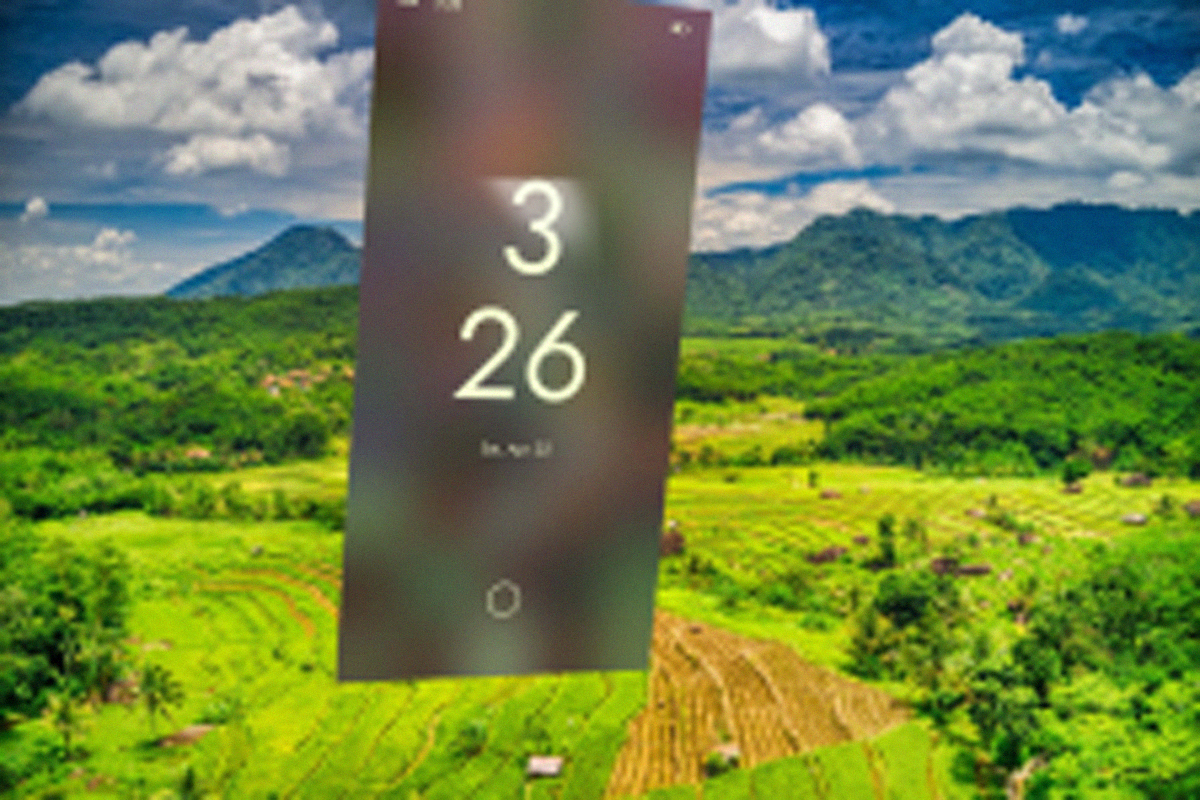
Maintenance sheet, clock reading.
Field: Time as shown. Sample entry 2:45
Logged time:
3:26
